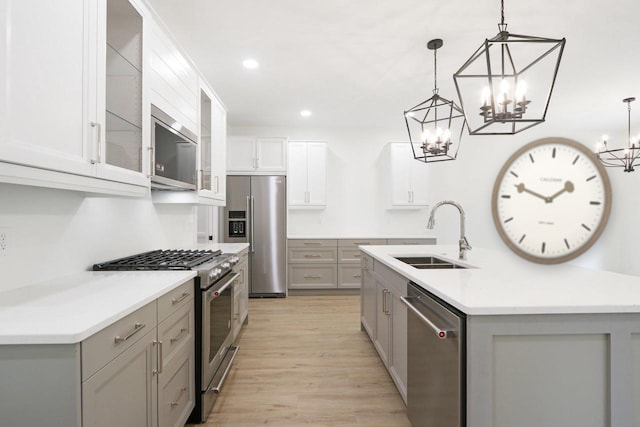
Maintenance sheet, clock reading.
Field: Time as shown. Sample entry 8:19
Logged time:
1:48
